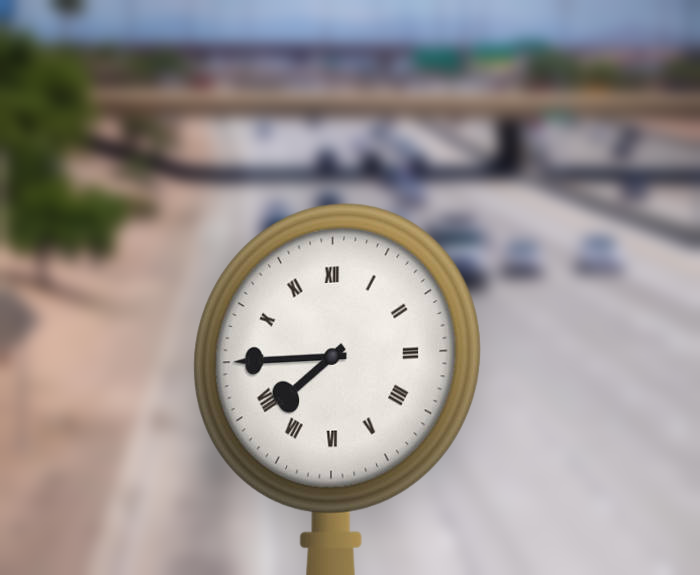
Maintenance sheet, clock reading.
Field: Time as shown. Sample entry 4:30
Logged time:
7:45
